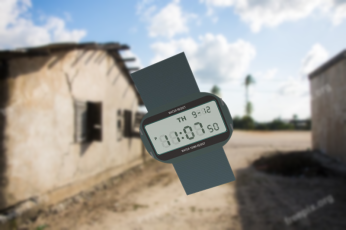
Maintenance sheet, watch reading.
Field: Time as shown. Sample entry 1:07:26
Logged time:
11:07:50
